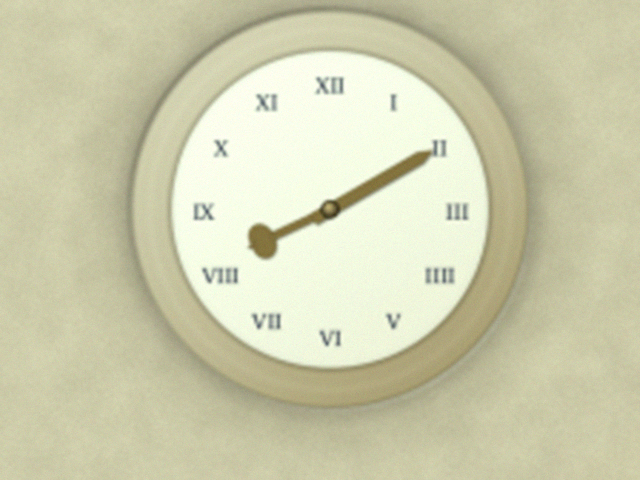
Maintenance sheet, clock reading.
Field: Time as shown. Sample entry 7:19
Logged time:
8:10
